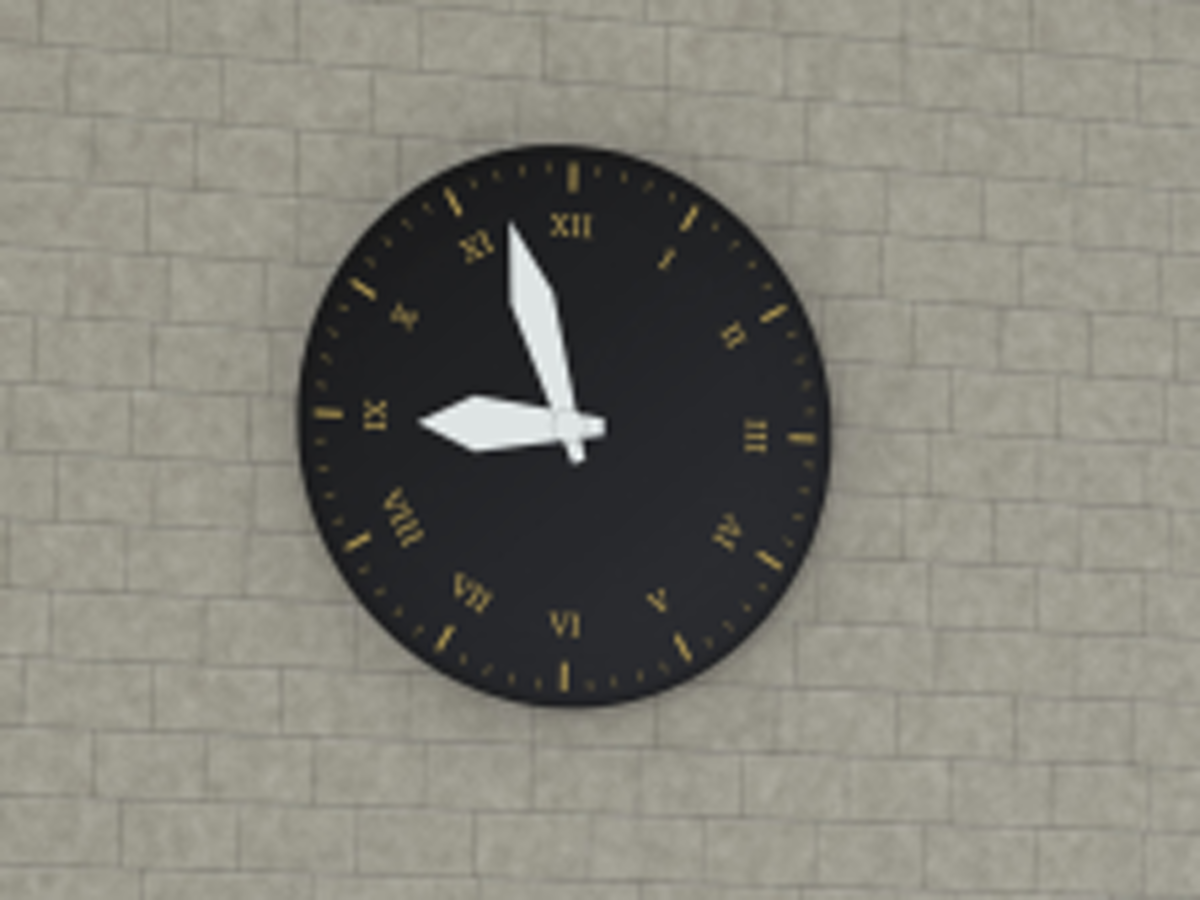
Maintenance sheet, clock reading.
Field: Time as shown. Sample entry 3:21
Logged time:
8:57
